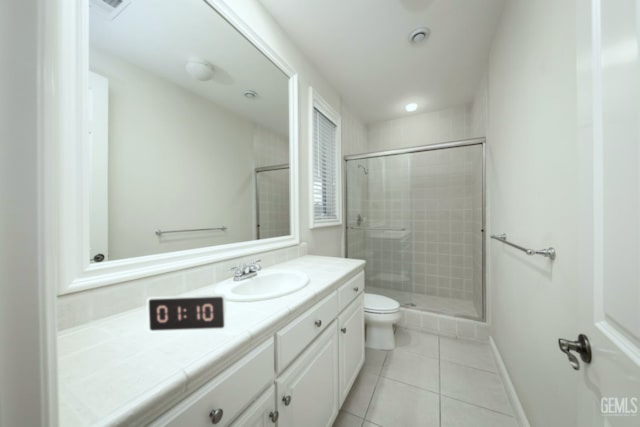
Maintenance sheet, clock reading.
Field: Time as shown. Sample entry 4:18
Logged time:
1:10
